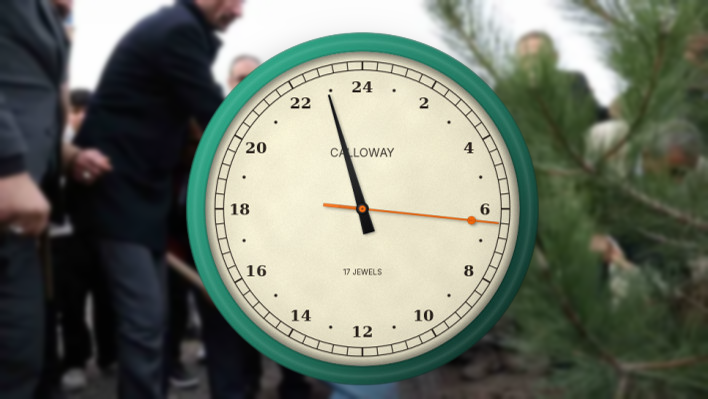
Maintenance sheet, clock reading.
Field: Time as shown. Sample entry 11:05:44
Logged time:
22:57:16
